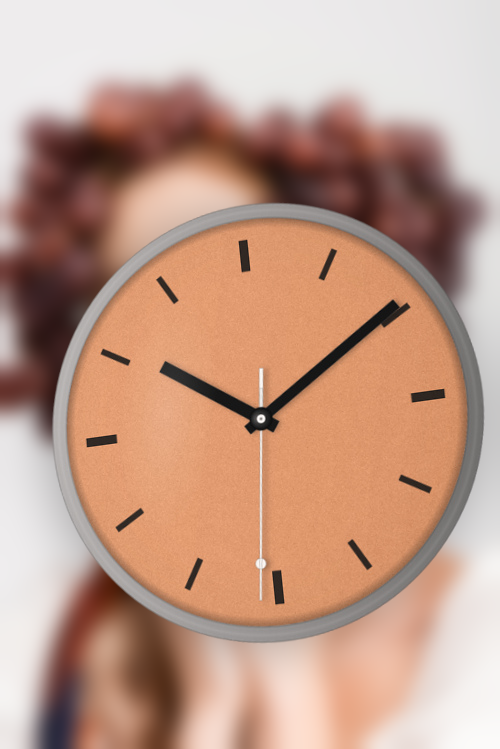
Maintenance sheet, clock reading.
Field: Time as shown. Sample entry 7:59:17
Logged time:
10:09:31
